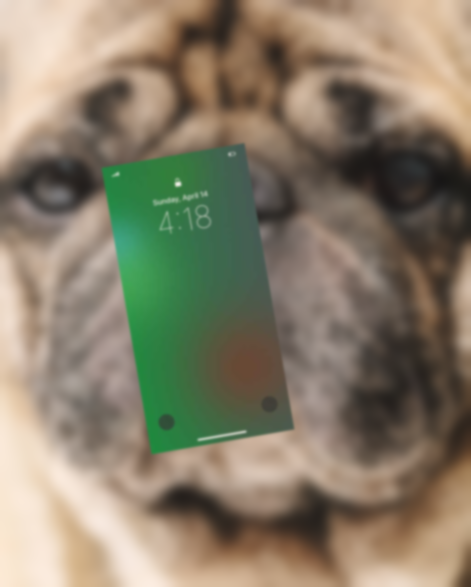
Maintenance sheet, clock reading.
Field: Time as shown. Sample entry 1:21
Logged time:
4:18
